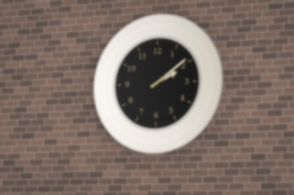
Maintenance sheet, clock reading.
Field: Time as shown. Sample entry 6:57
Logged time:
2:09
